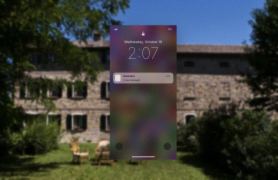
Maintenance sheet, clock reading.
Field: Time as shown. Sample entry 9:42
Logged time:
2:07
